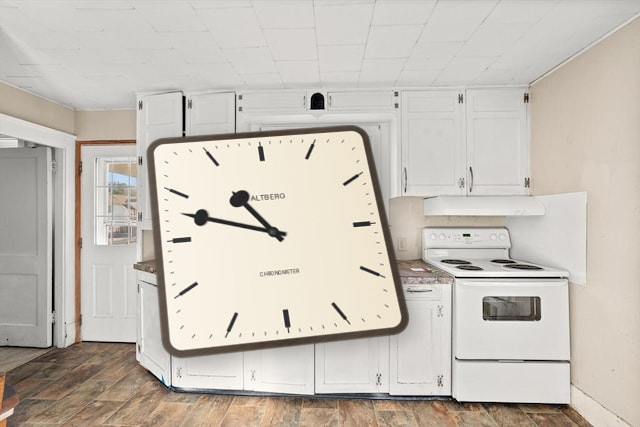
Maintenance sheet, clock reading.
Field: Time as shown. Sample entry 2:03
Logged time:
10:48
